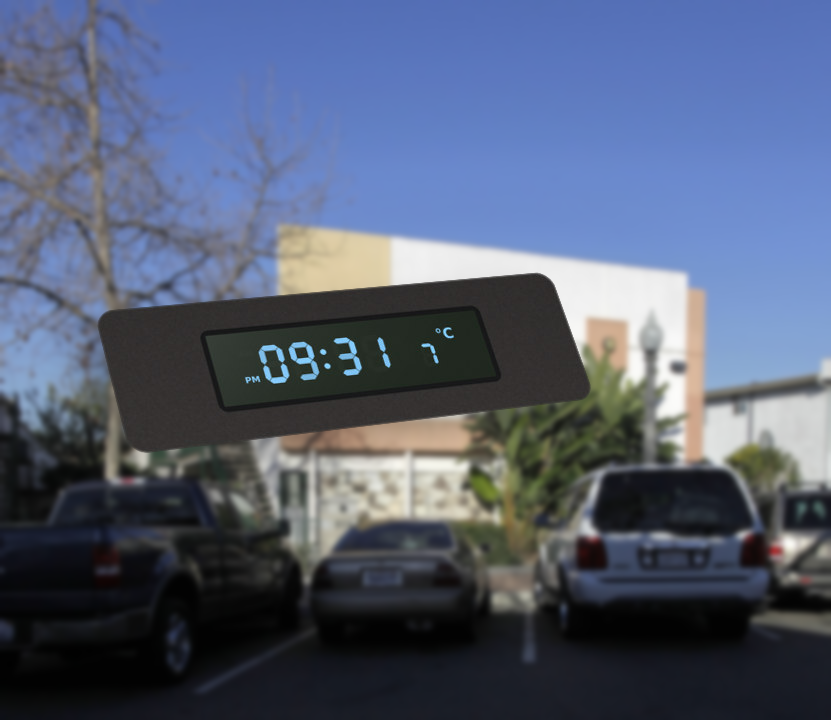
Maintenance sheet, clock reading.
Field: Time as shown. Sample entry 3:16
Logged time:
9:31
